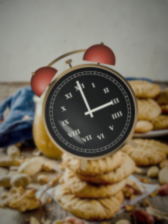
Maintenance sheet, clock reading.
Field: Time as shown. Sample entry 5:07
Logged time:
3:00
